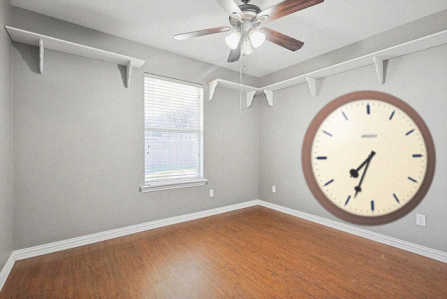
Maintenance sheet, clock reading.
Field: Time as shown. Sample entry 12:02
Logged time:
7:34
